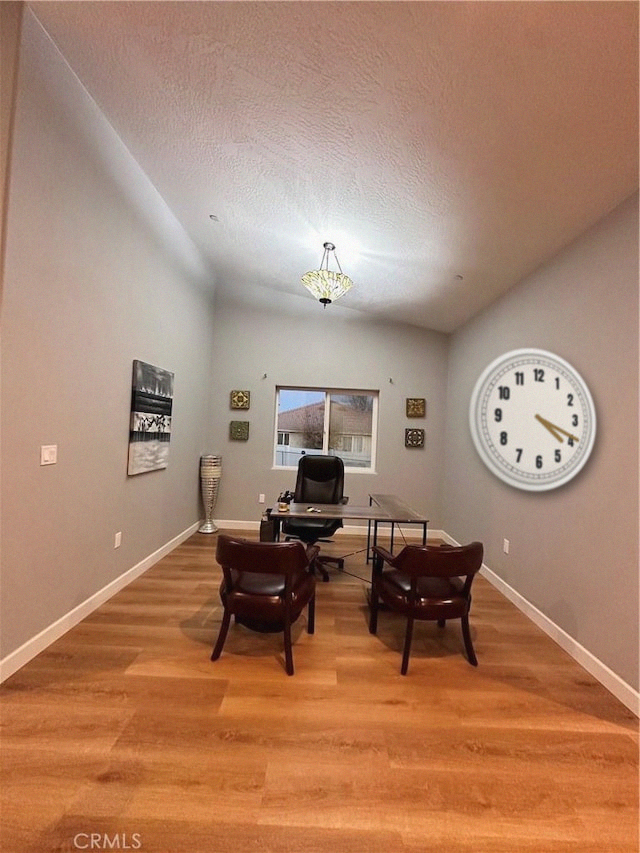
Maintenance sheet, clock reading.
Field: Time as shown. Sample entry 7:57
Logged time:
4:19
